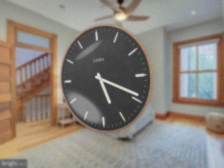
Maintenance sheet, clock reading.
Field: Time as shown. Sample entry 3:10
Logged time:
5:19
